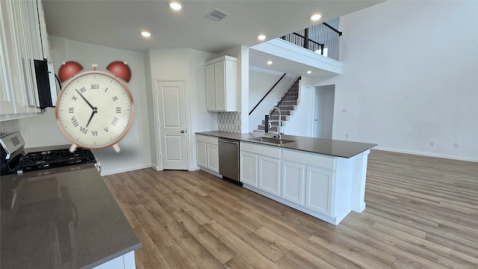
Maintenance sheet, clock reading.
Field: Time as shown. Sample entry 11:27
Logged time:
6:53
